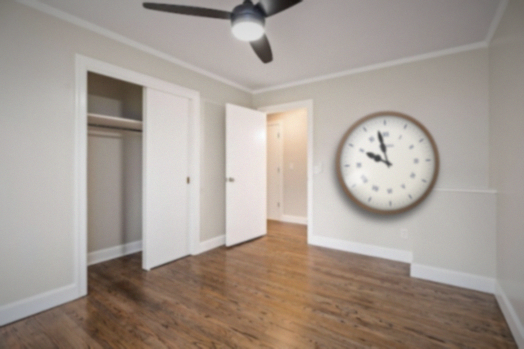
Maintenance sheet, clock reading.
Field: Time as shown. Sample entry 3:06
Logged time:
9:58
